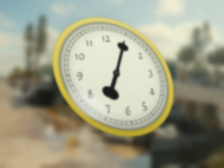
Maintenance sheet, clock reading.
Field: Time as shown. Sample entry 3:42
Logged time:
7:05
